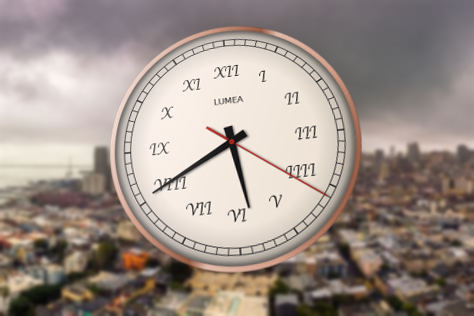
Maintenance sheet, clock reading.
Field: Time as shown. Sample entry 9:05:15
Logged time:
5:40:21
